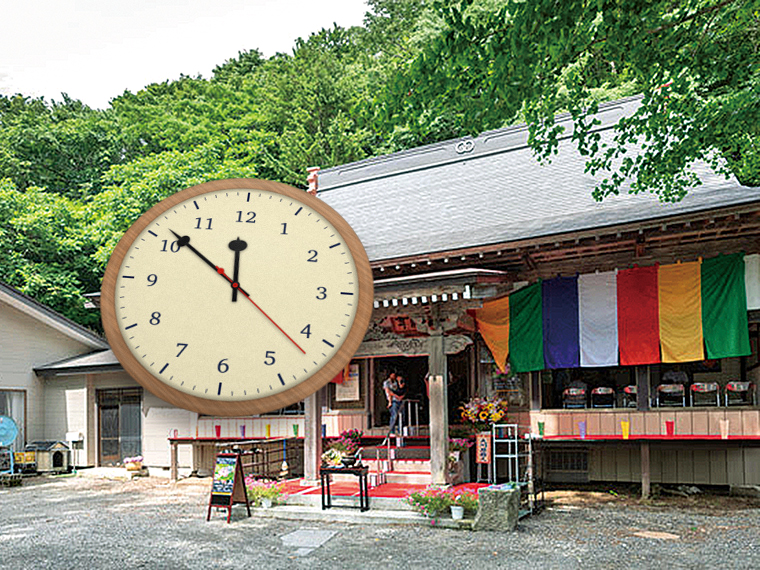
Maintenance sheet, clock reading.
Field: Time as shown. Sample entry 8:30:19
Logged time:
11:51:22
